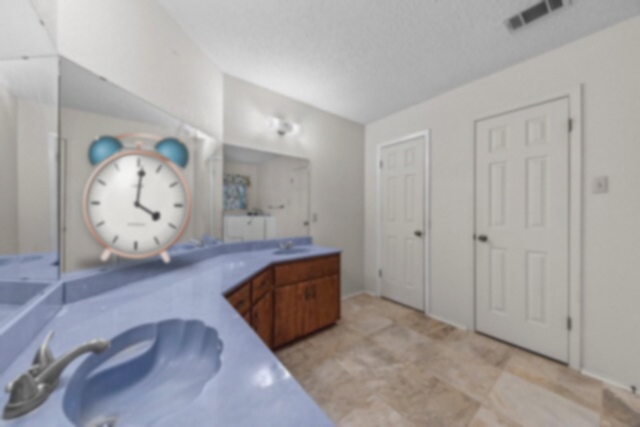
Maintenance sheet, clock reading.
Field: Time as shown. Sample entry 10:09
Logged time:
4:01
